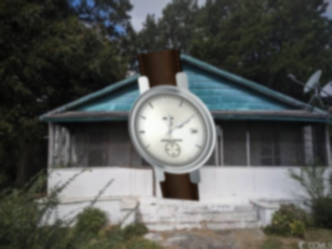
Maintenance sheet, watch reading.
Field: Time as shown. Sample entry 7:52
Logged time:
12:10
